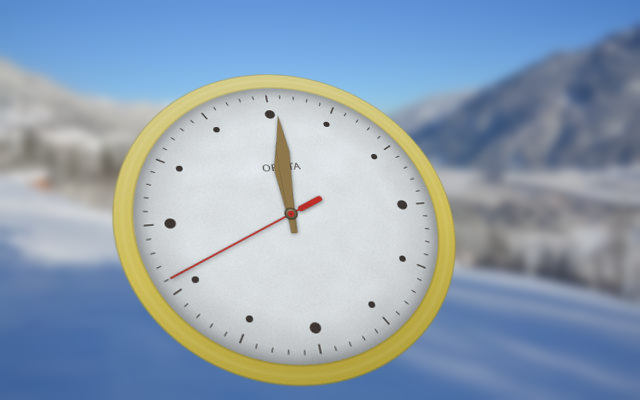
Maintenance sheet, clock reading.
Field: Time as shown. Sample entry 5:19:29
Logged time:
12:00:41
